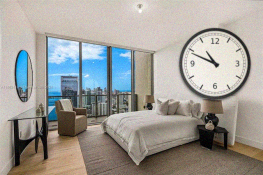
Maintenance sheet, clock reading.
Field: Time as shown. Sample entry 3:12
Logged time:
10:49
